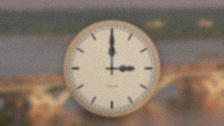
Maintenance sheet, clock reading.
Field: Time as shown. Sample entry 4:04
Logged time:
3:00
